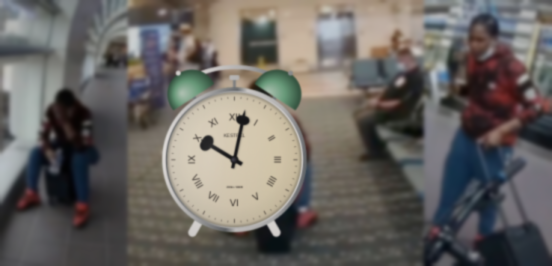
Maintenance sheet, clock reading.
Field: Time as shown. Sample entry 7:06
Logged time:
10:02
